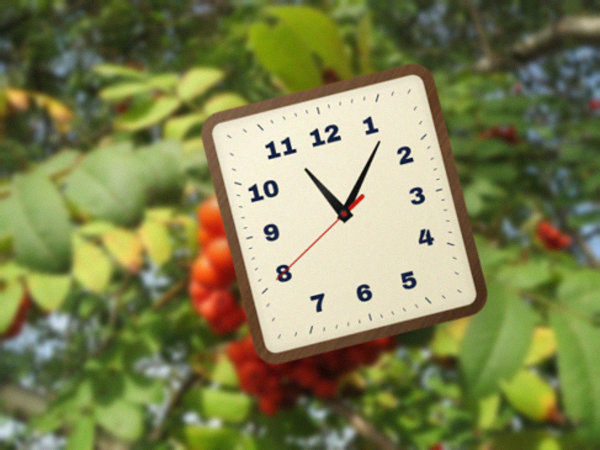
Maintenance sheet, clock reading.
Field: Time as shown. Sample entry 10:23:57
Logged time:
11:06:40
